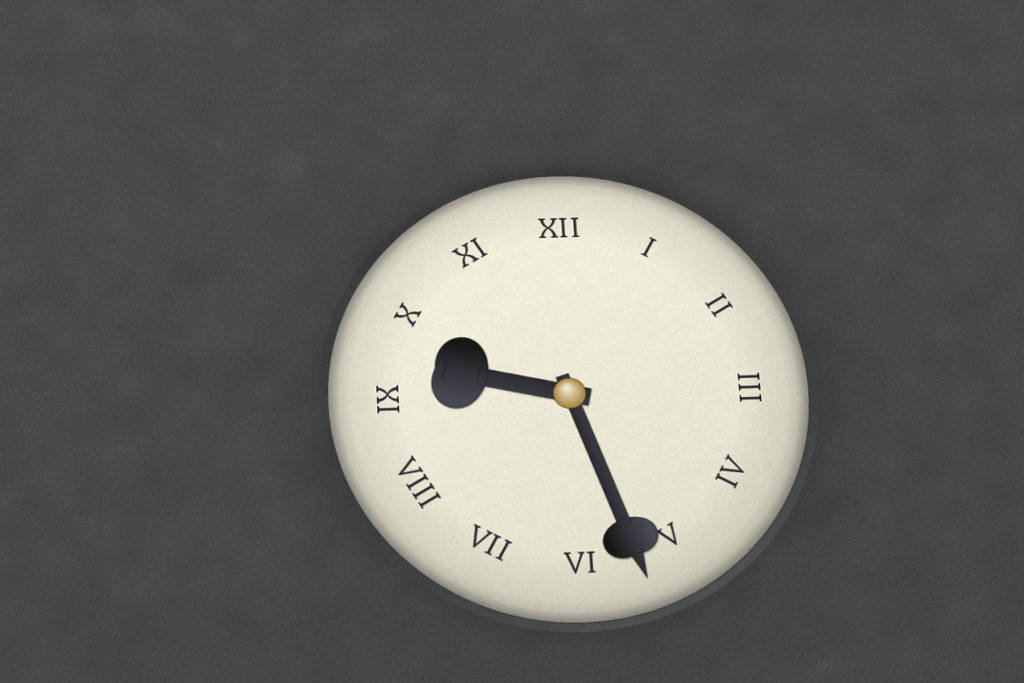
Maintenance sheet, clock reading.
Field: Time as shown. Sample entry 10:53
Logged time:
9:27
